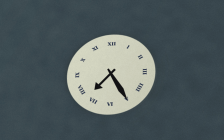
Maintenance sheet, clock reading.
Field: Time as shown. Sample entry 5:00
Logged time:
7:25
